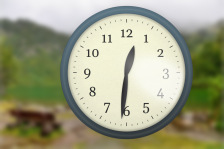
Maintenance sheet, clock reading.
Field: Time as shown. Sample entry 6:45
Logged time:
12:31
